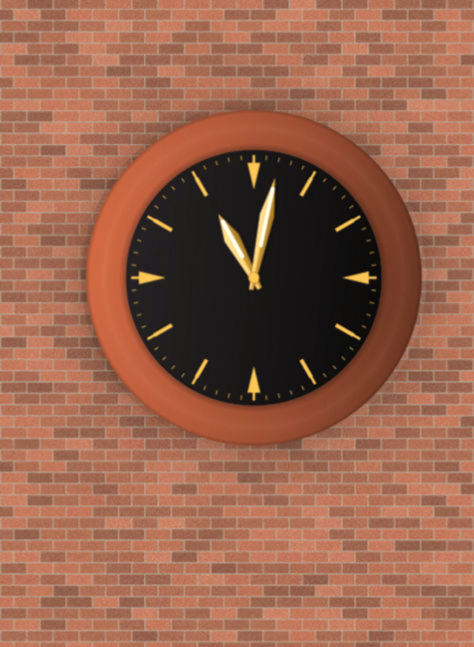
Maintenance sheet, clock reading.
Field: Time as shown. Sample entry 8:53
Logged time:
11:02
